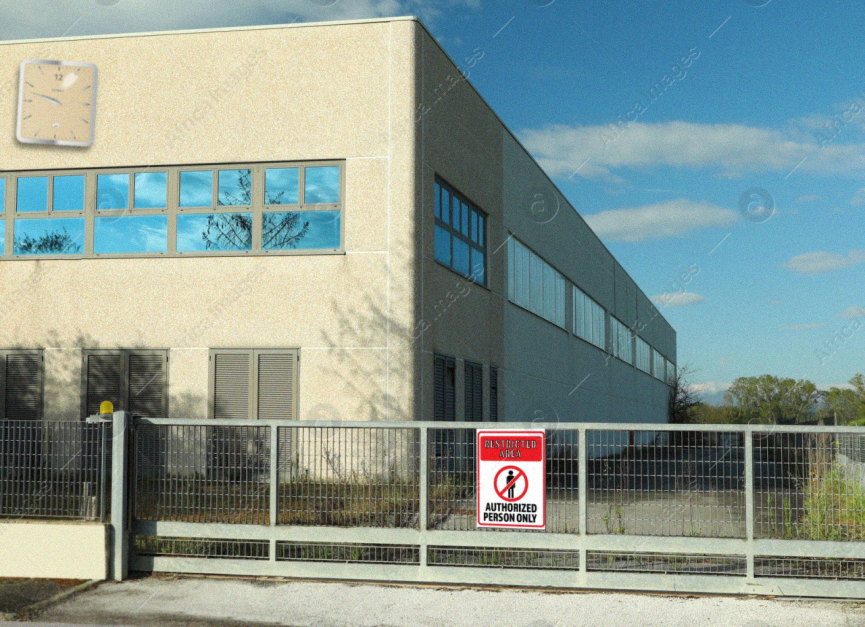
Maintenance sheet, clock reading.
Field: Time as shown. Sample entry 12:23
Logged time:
9:48
